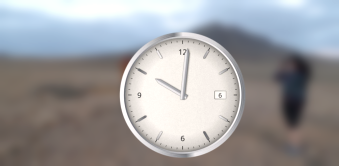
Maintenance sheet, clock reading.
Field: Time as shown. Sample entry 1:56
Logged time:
10:01
